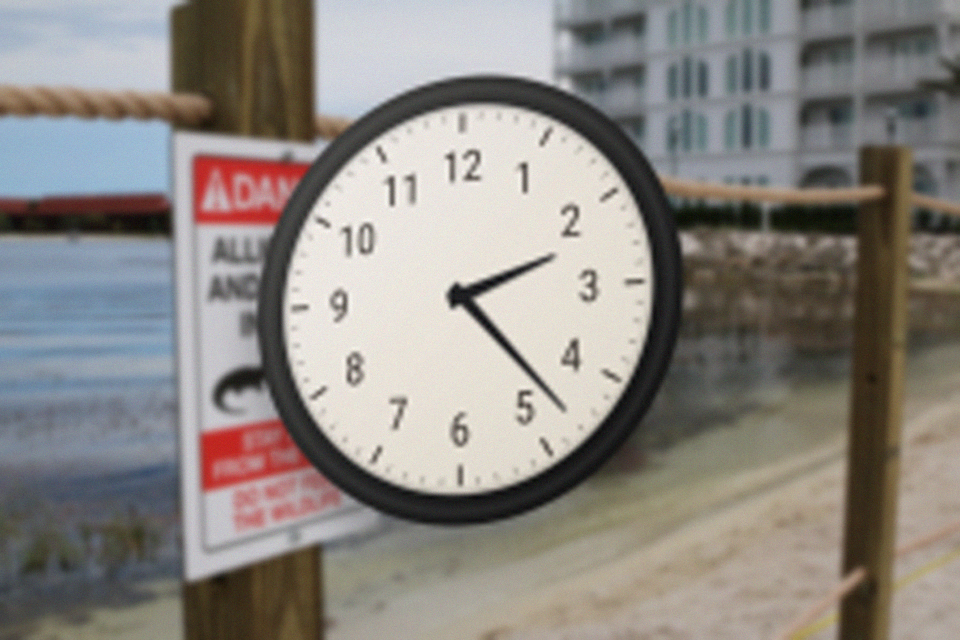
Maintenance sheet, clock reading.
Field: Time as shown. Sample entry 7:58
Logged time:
2:23
